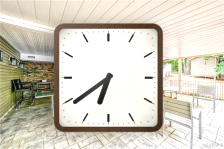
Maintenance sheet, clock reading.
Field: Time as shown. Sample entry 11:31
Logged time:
6:39
